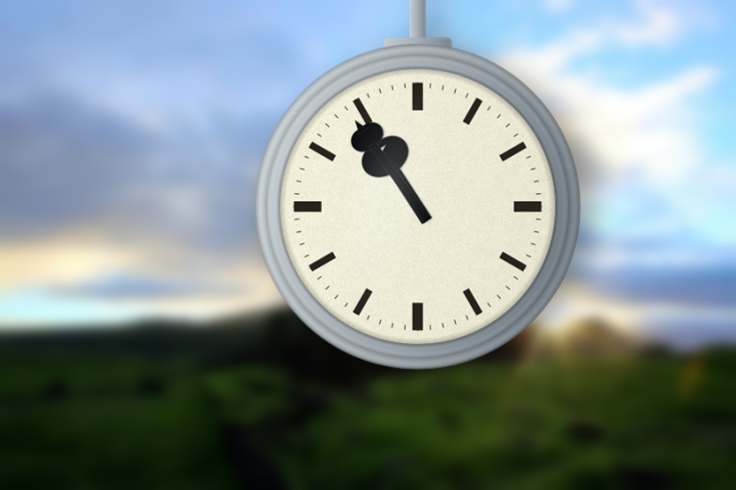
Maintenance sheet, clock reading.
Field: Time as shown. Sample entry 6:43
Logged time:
10:54
